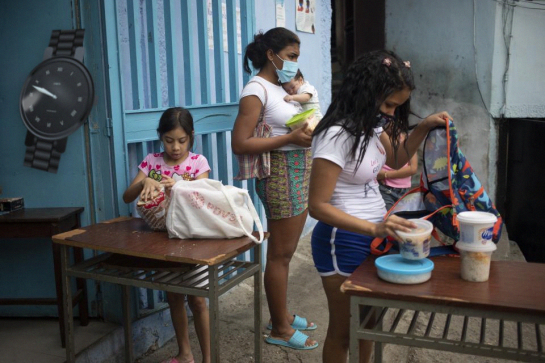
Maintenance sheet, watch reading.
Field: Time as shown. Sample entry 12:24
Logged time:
9:48
